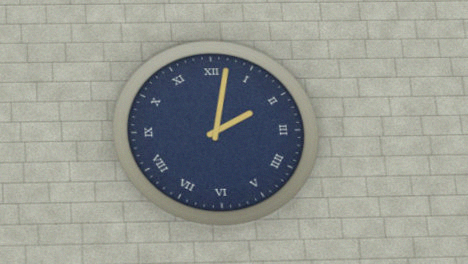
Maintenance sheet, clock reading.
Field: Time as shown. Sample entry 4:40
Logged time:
2:02
